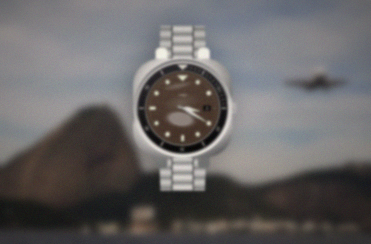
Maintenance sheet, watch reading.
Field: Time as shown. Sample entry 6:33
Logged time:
3:20
